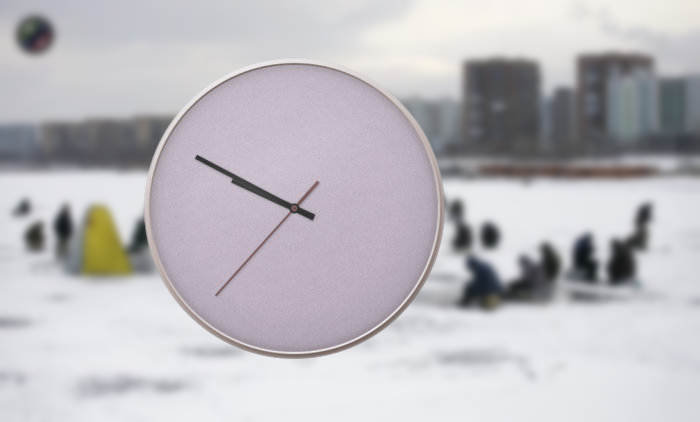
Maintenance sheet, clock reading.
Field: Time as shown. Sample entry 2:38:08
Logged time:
9:49:37
